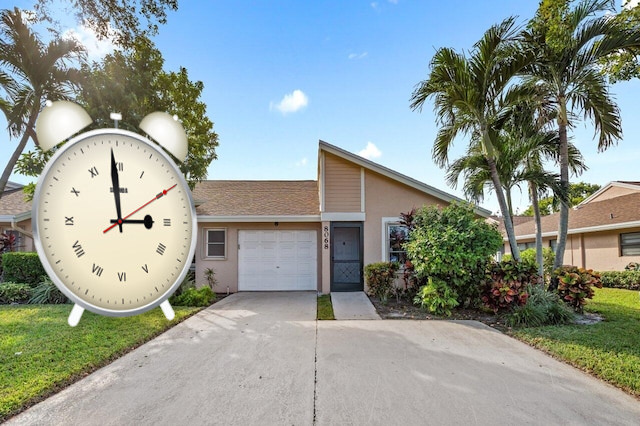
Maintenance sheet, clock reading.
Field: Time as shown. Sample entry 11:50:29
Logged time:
2:59:10
